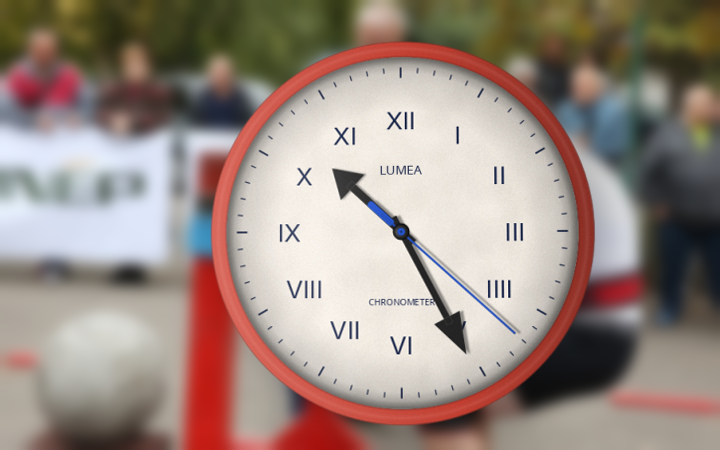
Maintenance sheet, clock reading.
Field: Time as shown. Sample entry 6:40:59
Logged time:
10:25:22
